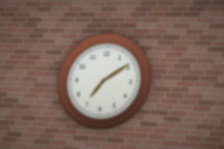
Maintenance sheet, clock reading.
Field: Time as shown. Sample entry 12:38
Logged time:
7:09
